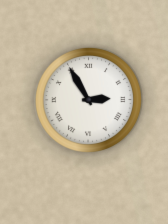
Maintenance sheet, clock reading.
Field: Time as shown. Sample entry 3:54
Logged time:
2:55
